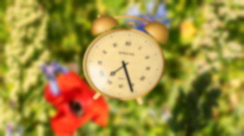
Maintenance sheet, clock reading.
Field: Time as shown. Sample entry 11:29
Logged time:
7:26
